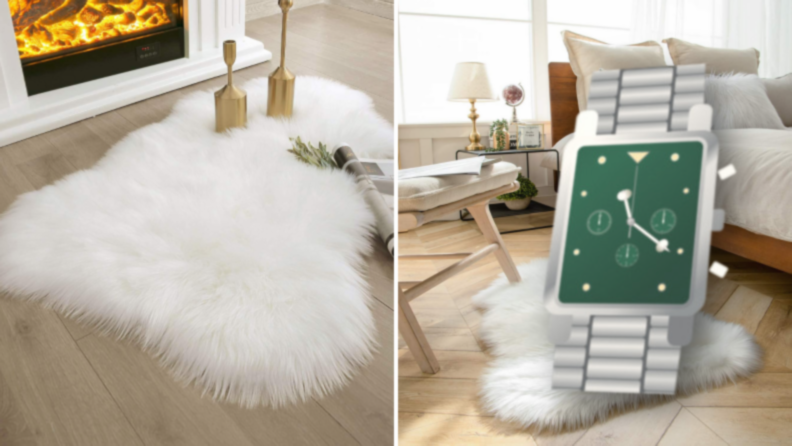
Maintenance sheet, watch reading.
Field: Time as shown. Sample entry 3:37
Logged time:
11:21
